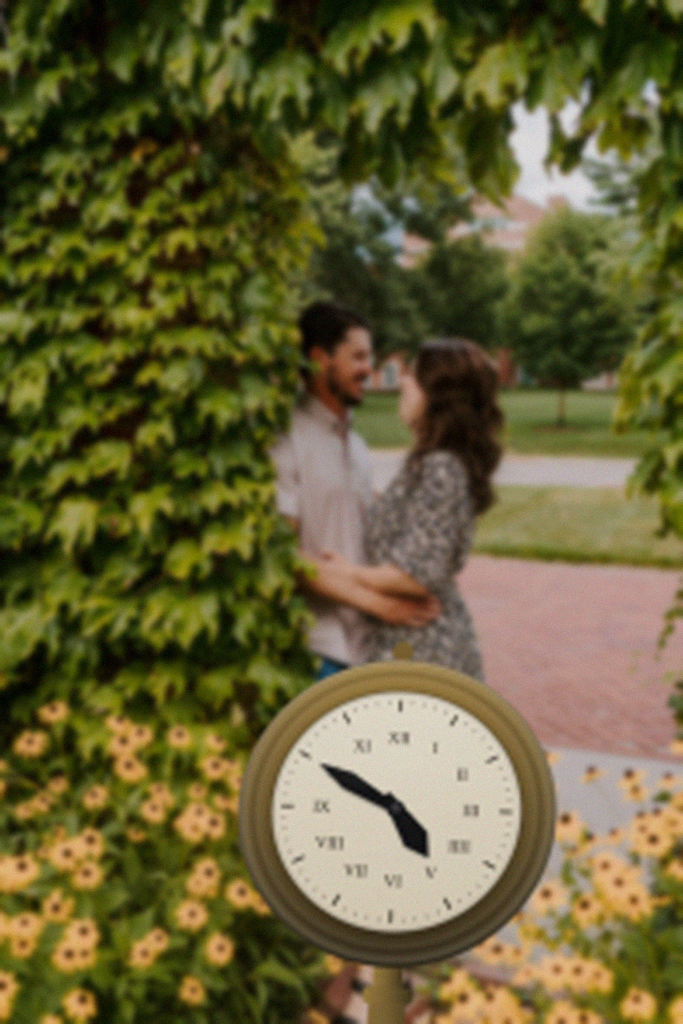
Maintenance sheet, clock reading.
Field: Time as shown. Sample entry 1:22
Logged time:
4:50
